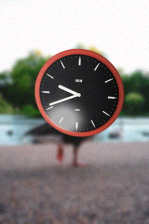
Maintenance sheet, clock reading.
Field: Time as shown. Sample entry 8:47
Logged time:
9:41
